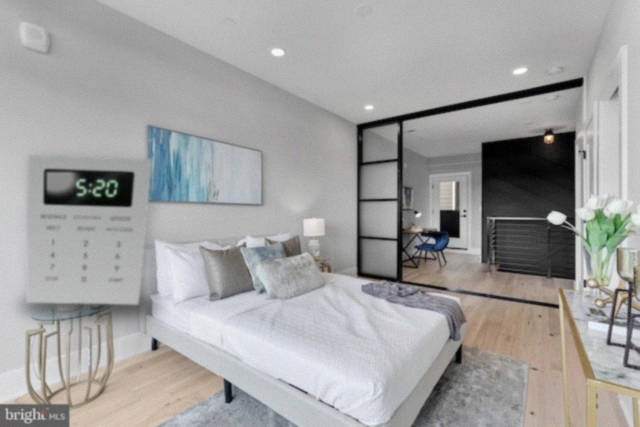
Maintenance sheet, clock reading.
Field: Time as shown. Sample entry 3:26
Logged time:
5:20
